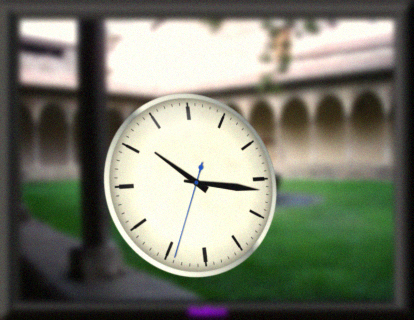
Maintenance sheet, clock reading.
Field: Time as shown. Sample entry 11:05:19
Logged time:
10:16:34
